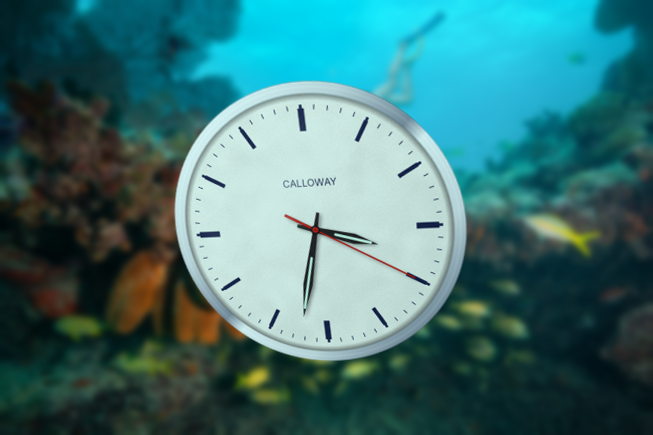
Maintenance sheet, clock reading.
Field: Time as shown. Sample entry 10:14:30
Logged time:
3:32:20
